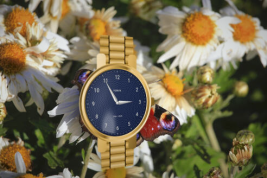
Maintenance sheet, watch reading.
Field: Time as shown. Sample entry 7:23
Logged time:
2:55
